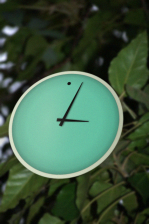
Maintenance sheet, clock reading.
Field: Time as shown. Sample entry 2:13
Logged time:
3:03
